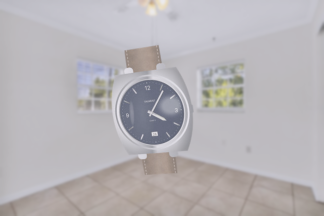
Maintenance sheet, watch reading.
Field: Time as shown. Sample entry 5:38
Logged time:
4:06
